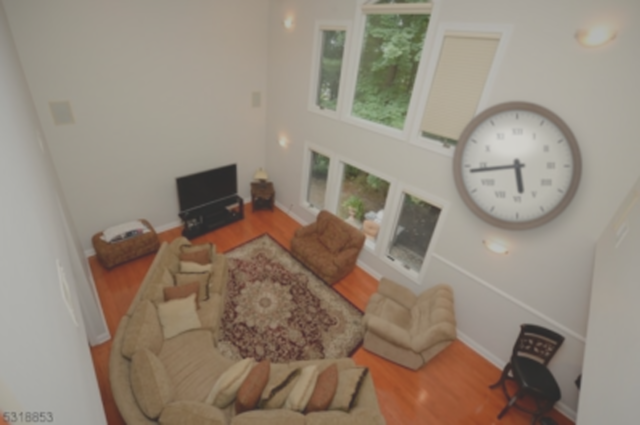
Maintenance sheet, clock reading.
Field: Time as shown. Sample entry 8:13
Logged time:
5:44
